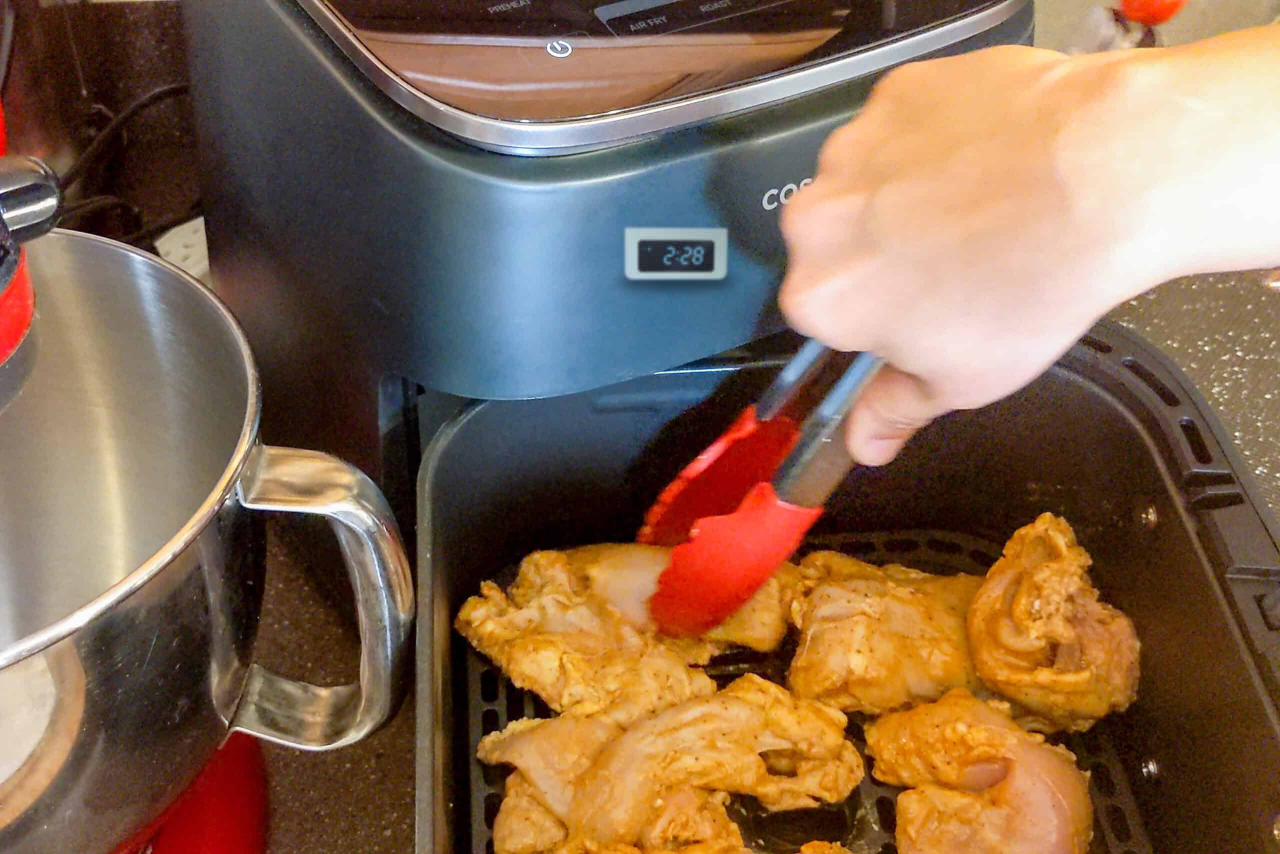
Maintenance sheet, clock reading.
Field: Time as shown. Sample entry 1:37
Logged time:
2:28
